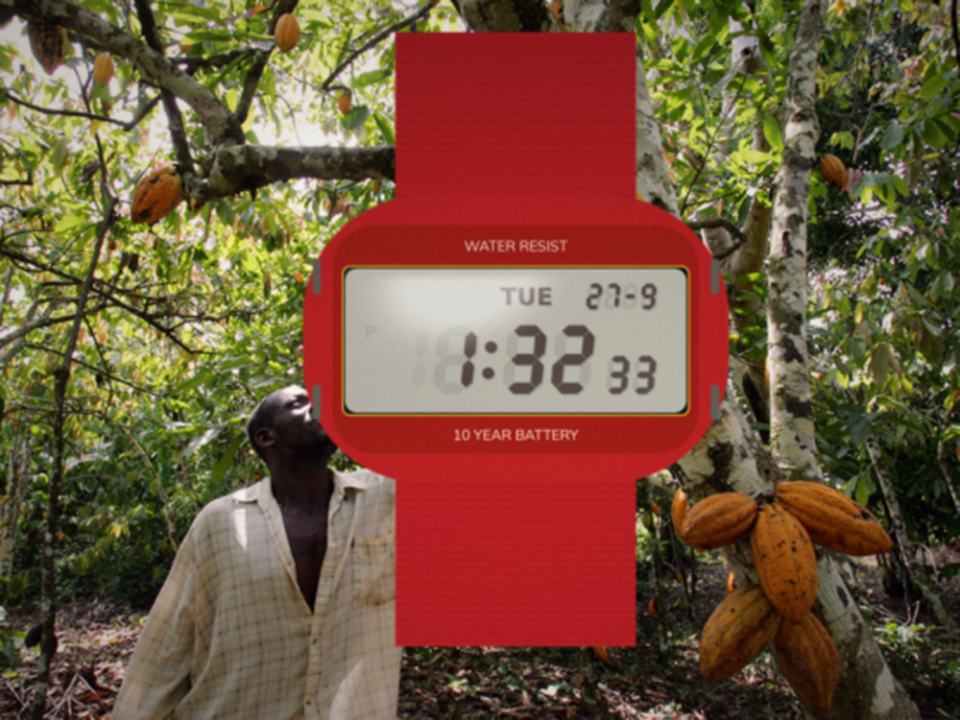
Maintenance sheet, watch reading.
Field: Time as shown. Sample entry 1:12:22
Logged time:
1:32:33
